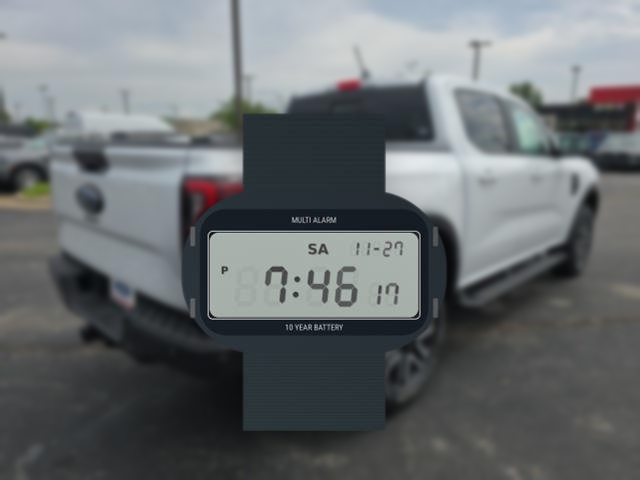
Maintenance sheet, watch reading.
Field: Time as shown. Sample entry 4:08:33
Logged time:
7:46:17
